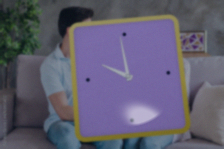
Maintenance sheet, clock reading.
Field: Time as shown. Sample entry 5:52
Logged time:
9:59
